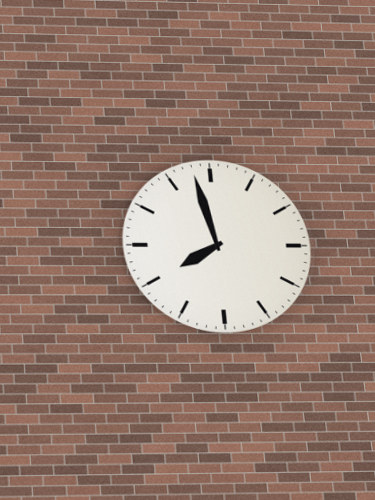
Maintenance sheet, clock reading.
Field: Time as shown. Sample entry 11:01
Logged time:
7:58
